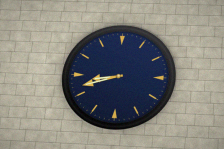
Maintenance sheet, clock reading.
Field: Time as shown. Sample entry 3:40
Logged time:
8:42
